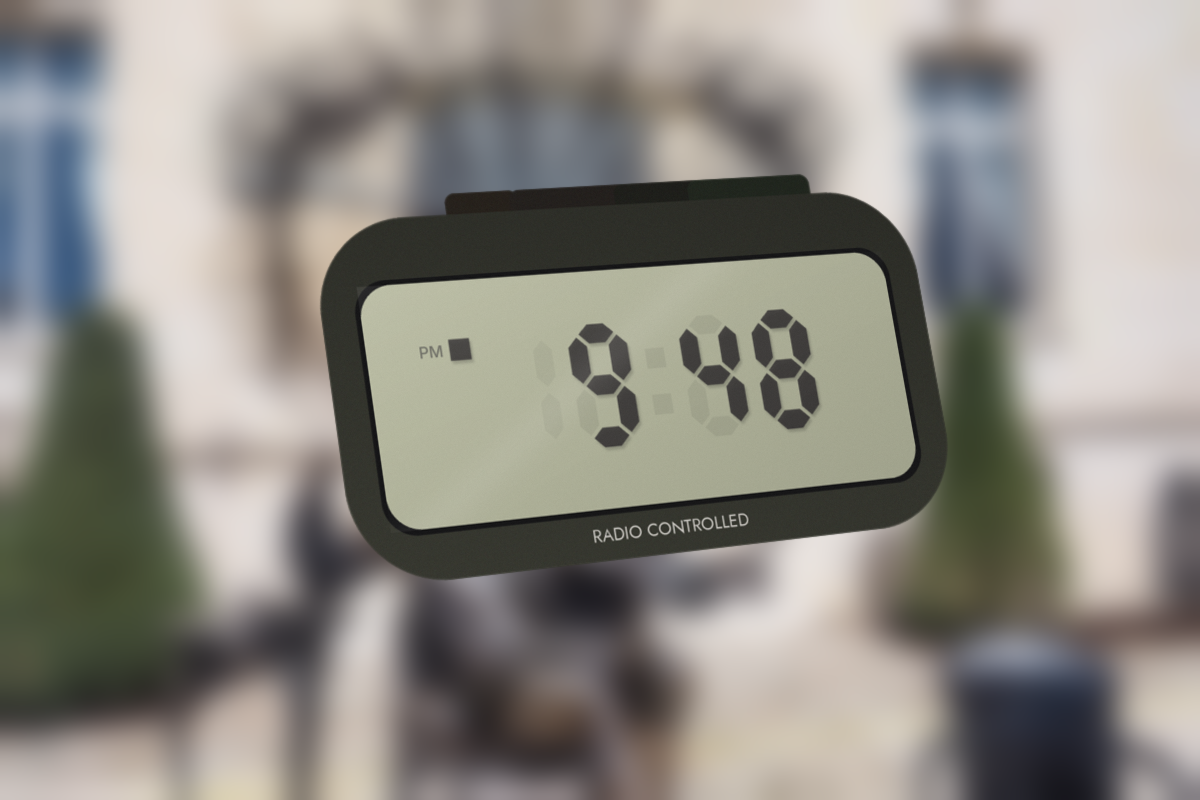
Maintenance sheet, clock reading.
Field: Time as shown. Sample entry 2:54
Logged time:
9:48
